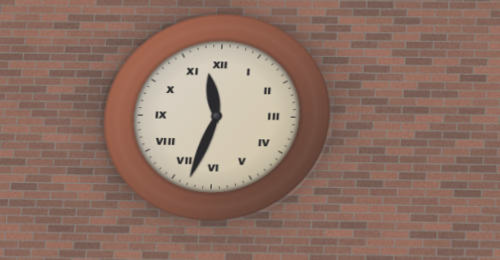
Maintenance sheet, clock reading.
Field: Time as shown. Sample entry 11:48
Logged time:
11:33
